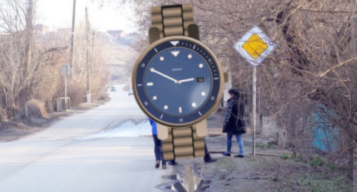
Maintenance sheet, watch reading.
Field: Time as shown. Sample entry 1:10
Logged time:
2:50
